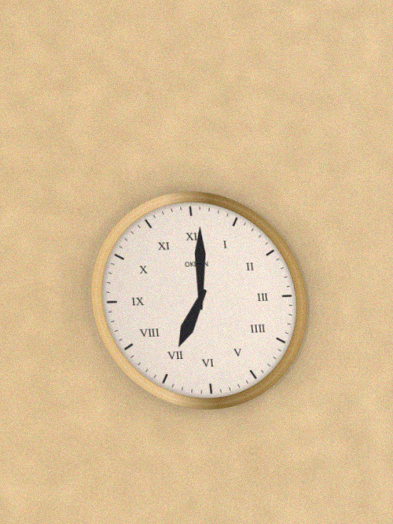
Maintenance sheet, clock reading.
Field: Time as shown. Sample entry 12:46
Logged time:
7:01
